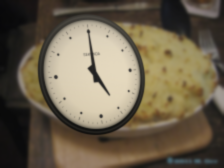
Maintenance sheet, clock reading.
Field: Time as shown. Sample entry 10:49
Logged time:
5:00
